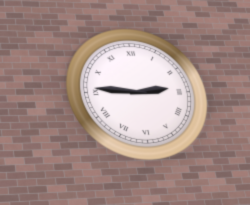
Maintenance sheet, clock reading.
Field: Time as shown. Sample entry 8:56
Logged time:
2:46
